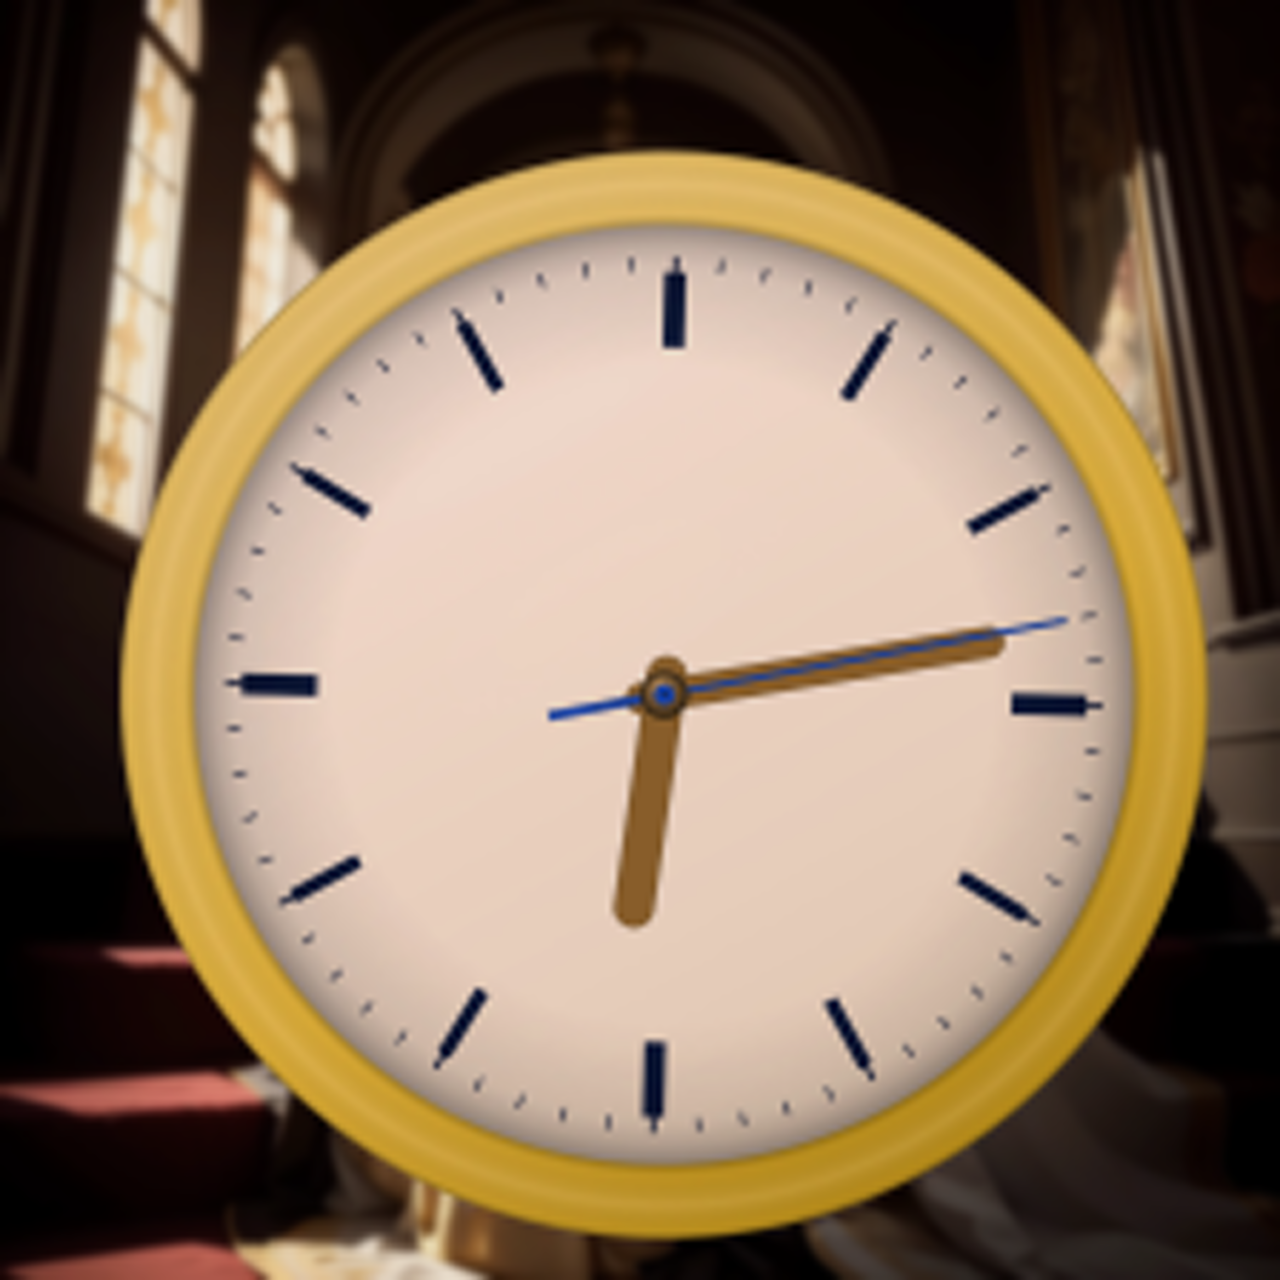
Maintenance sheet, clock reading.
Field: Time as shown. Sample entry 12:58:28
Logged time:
6:13:13
